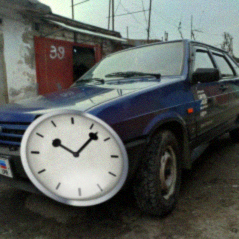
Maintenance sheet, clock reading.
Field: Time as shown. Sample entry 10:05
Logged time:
10:07
